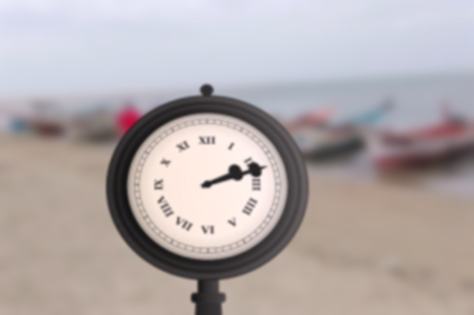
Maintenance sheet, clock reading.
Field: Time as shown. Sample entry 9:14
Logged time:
2:12
